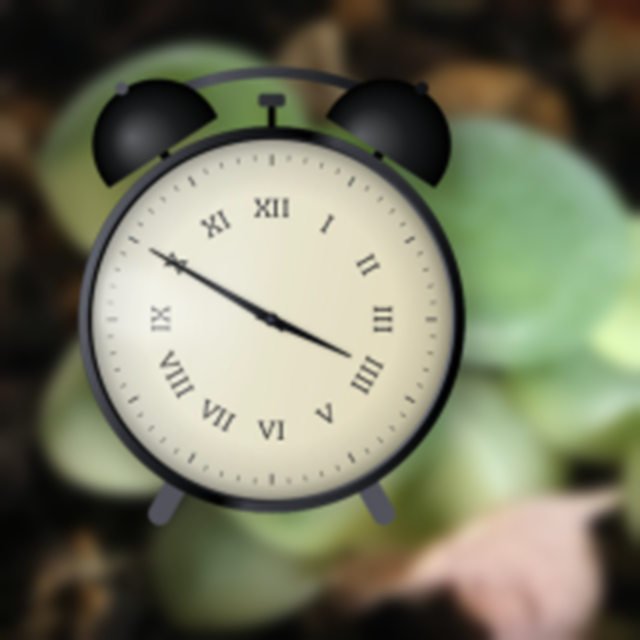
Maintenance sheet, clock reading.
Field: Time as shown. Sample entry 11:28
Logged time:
3:50
